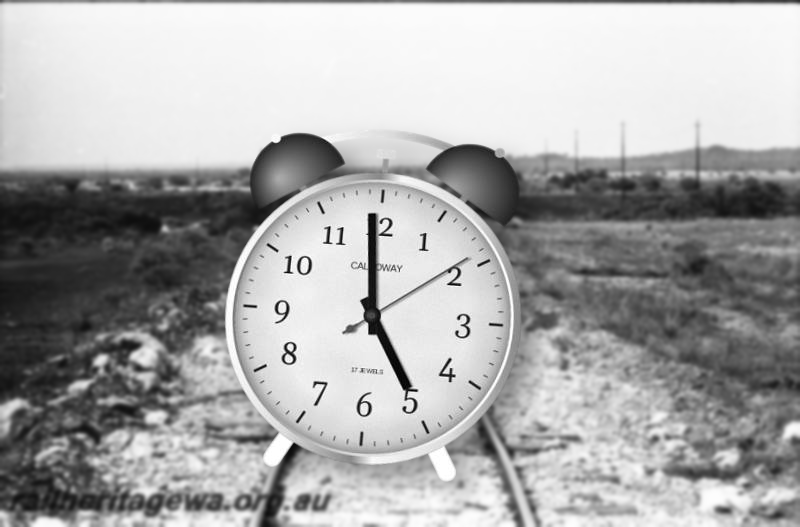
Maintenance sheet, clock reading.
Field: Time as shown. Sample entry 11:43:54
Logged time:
4:59:09
